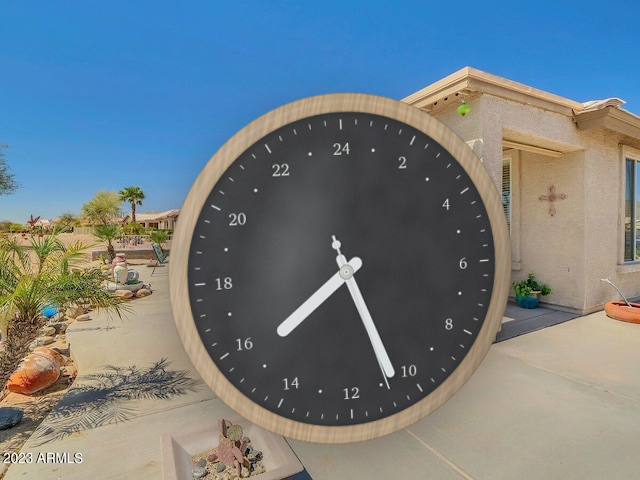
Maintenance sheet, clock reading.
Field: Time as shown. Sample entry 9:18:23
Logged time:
15:26:27
